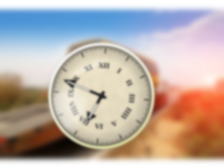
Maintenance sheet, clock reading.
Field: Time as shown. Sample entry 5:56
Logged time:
6:48
